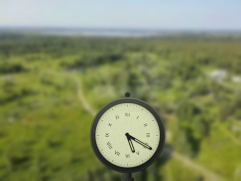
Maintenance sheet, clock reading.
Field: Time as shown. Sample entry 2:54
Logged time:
5:20
